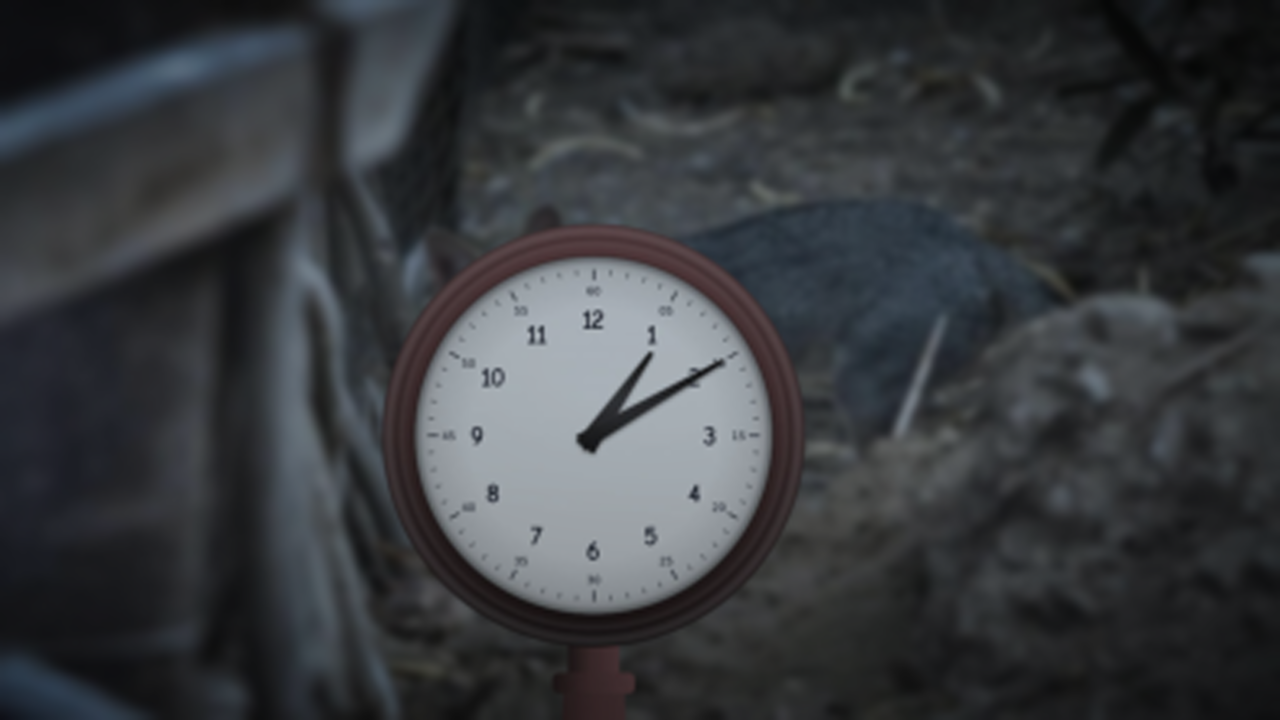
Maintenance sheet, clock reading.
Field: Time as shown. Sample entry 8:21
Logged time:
1:10
